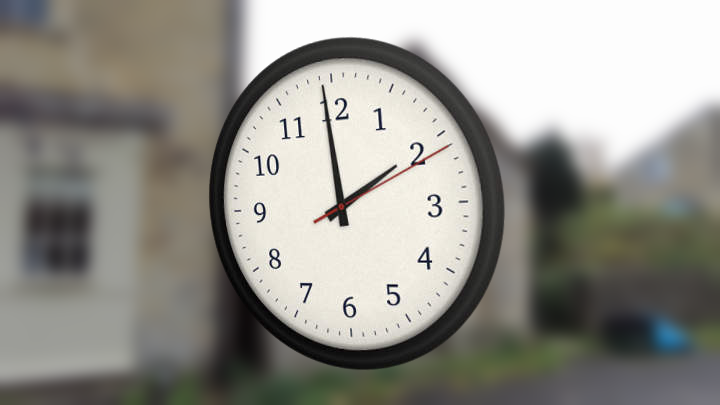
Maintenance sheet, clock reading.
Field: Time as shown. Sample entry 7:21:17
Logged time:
1:59:11
